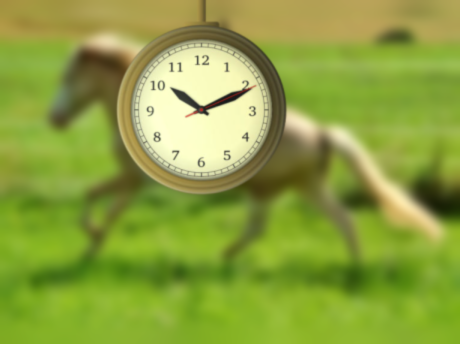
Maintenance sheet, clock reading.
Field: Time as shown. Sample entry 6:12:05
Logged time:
10:11:11
